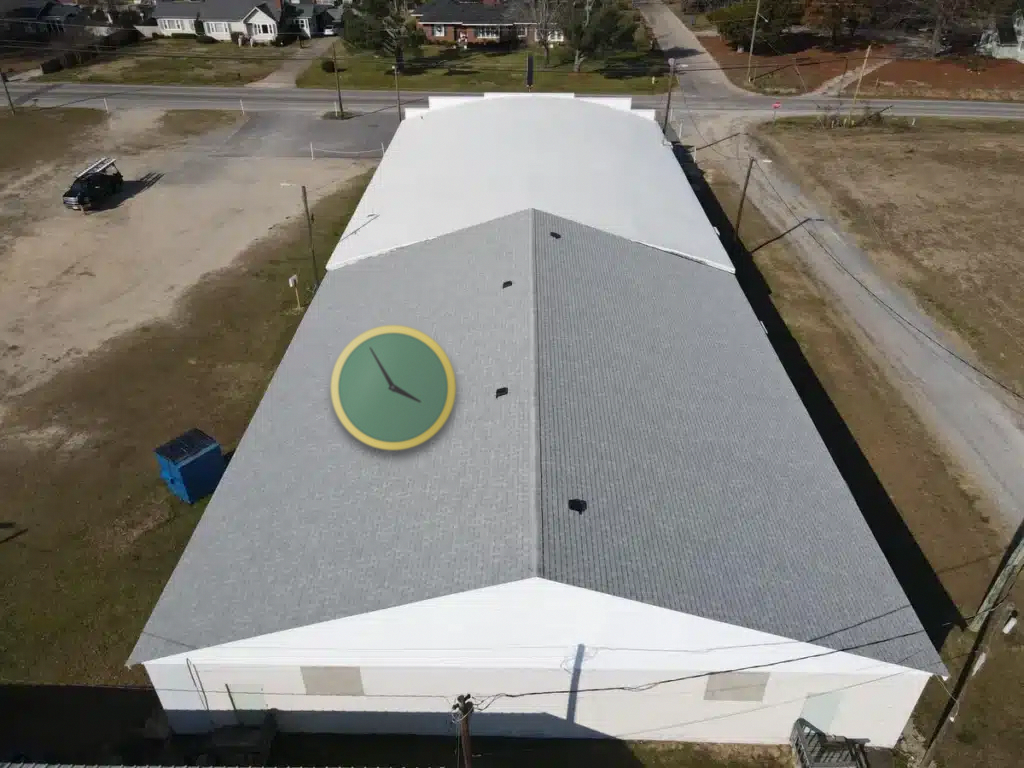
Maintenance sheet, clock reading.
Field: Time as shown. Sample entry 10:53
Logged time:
3:55
